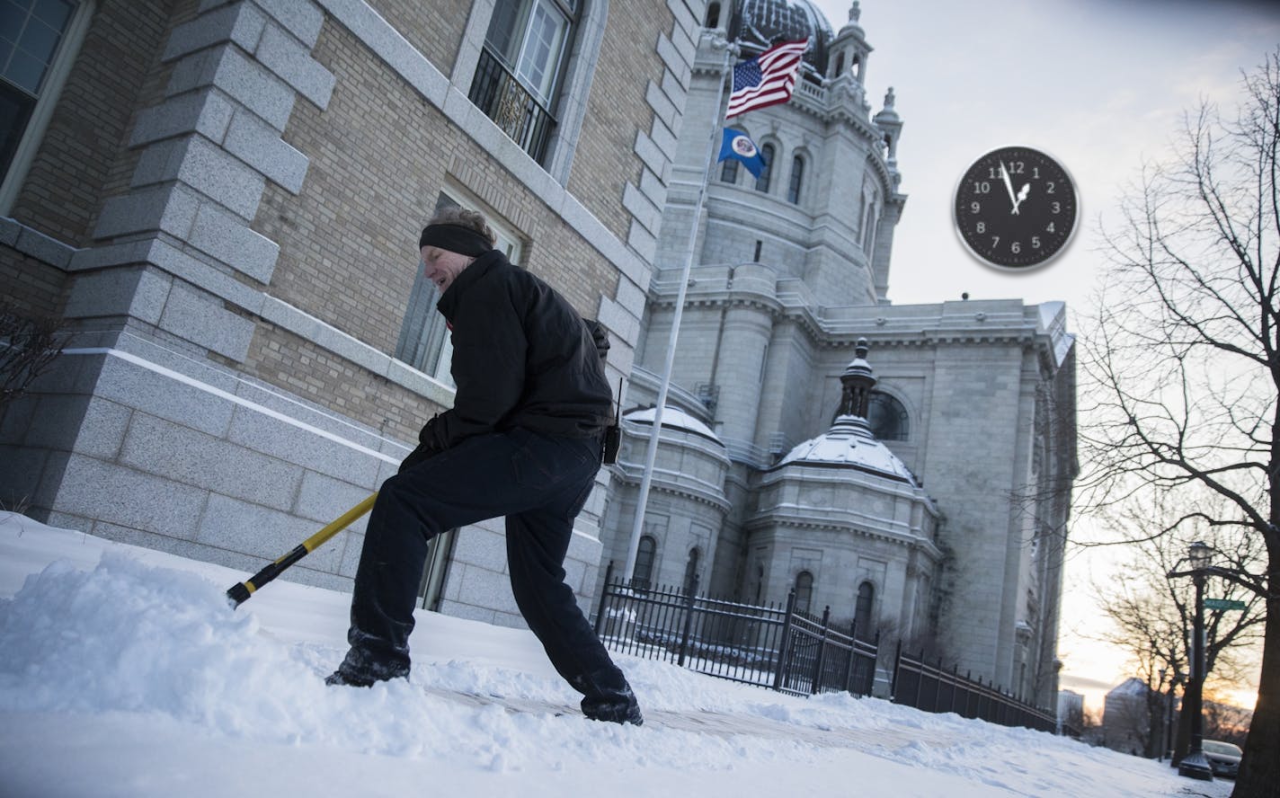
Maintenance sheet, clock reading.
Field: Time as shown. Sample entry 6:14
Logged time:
12:57
